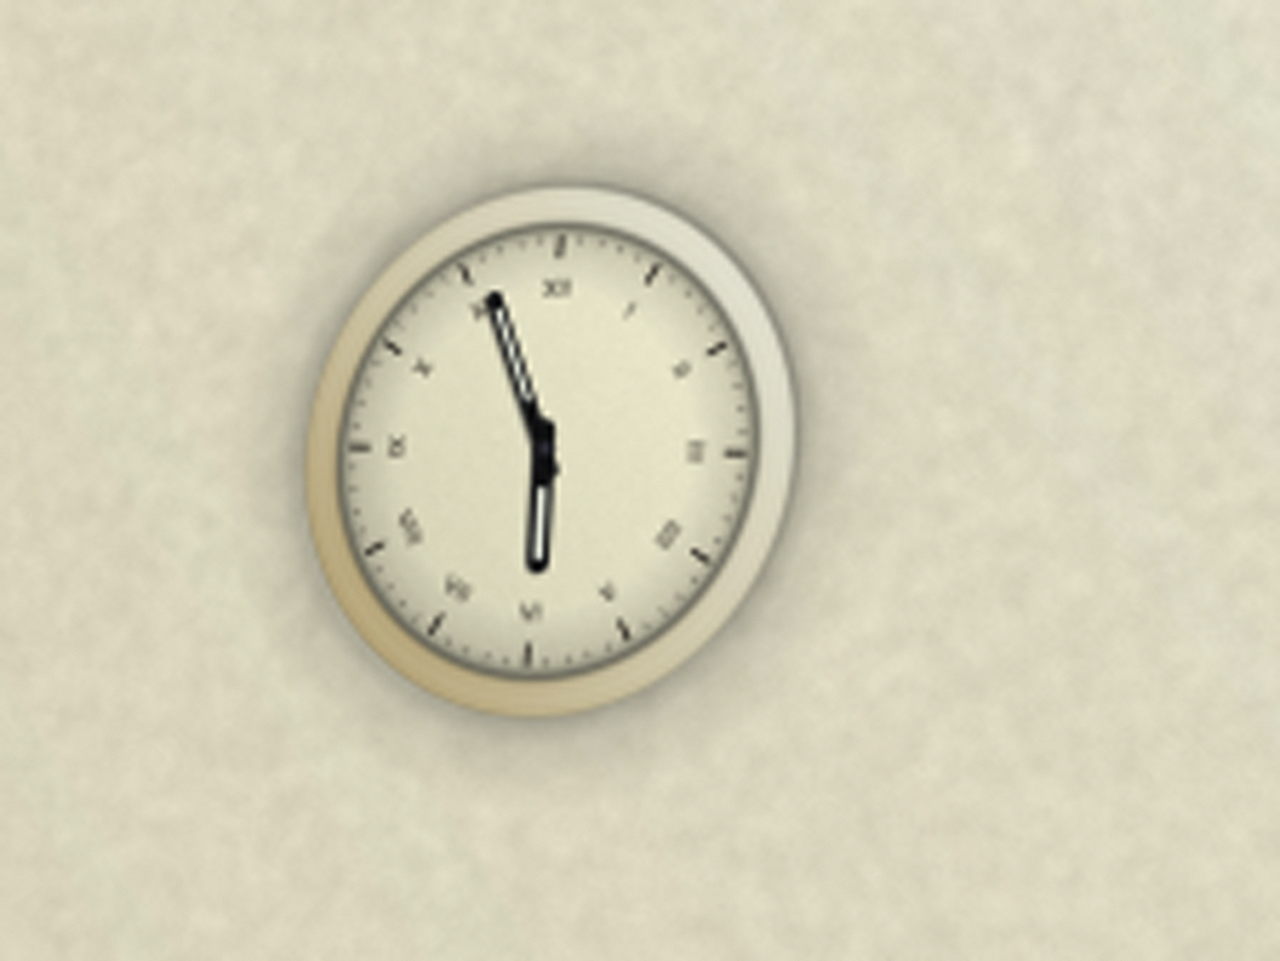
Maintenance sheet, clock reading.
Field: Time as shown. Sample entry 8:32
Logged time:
5:56
